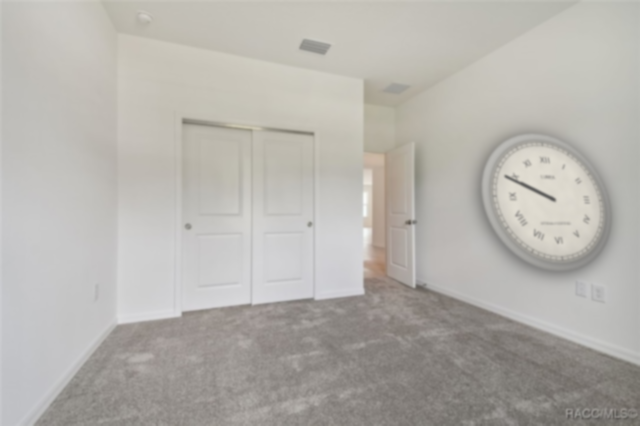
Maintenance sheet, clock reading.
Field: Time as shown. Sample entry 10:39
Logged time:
9:49
